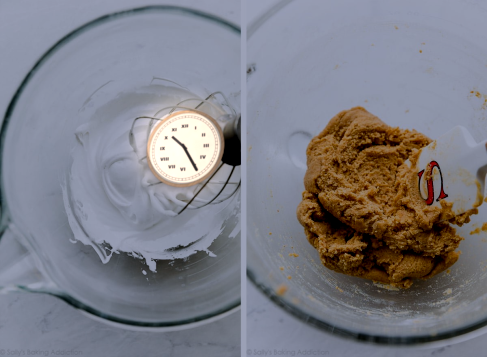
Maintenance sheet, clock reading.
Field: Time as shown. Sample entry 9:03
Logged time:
10:25
